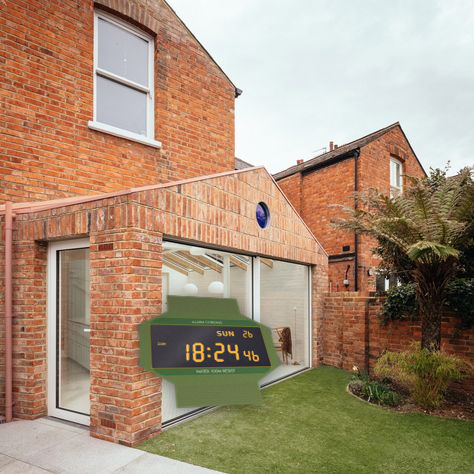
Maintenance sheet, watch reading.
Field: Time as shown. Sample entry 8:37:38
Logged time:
18:24:46
